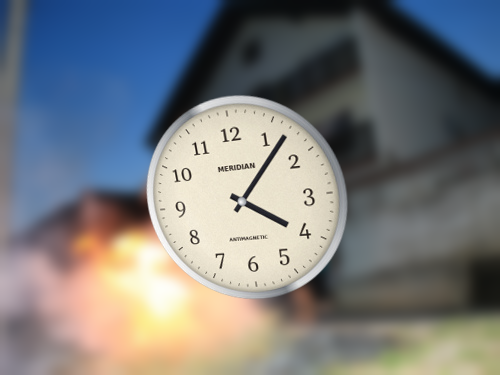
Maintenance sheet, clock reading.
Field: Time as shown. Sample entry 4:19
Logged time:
4:07
